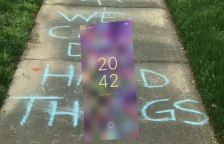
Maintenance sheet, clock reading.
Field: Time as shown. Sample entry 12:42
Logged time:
20:42
